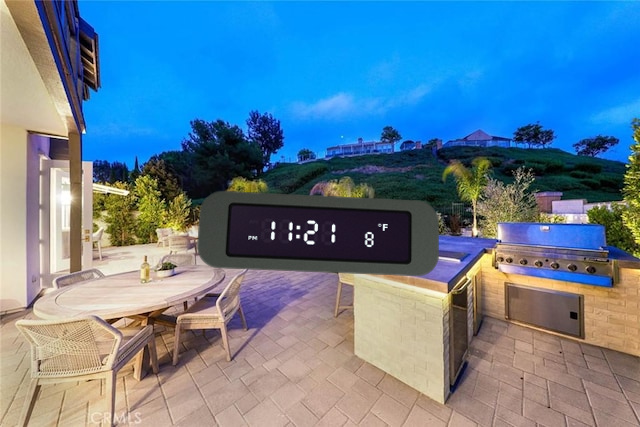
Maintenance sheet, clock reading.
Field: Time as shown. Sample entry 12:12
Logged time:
11:21
